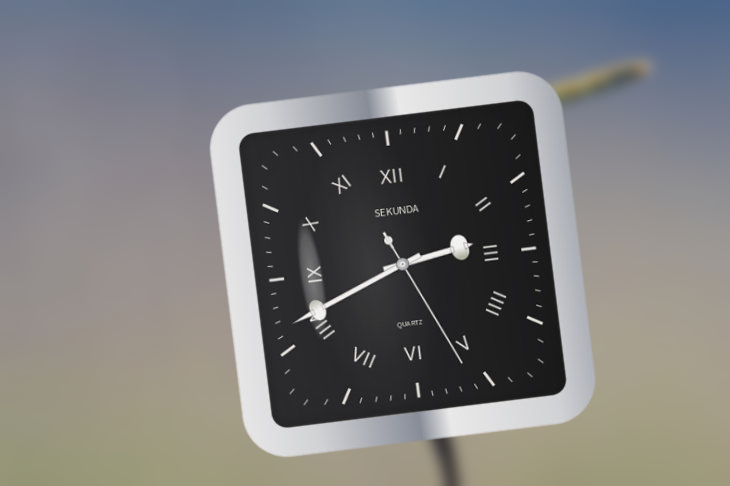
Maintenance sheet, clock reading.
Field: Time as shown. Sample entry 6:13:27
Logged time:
2:41:26
